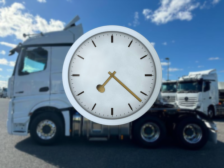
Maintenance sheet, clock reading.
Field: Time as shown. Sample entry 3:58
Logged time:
7:22
